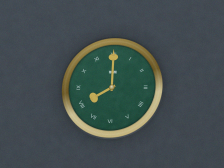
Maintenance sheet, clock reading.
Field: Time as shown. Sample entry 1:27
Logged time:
8:00
